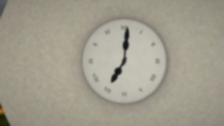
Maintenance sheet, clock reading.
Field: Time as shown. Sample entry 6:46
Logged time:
7:01
